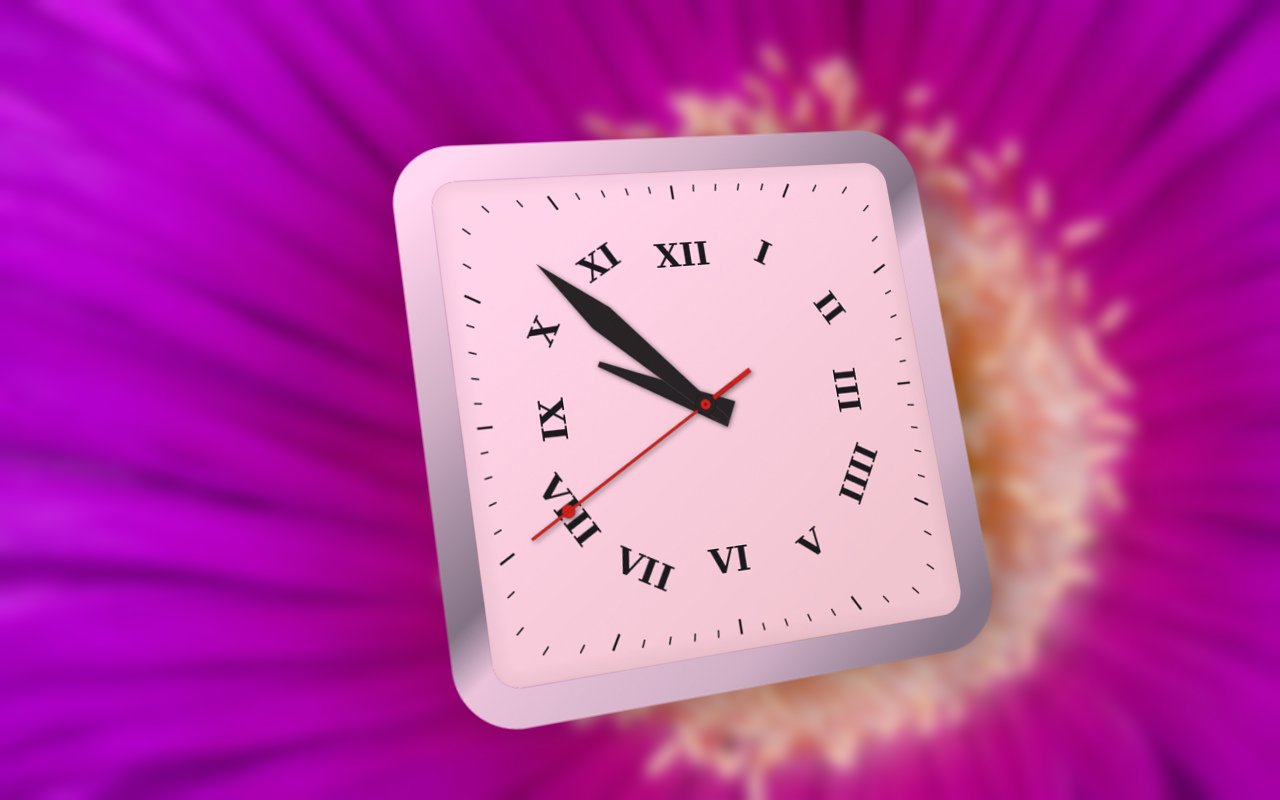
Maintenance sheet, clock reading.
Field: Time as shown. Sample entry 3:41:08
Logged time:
9:52:40
